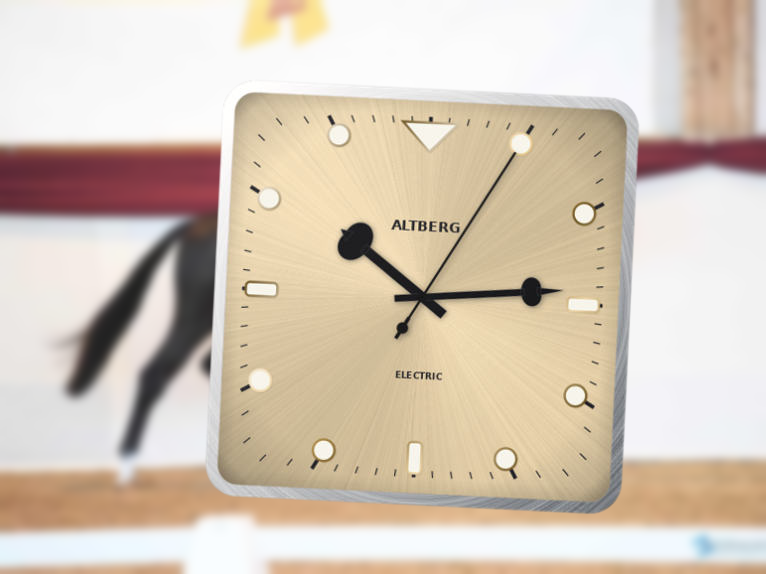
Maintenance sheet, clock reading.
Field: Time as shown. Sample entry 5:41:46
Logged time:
10:14:05
